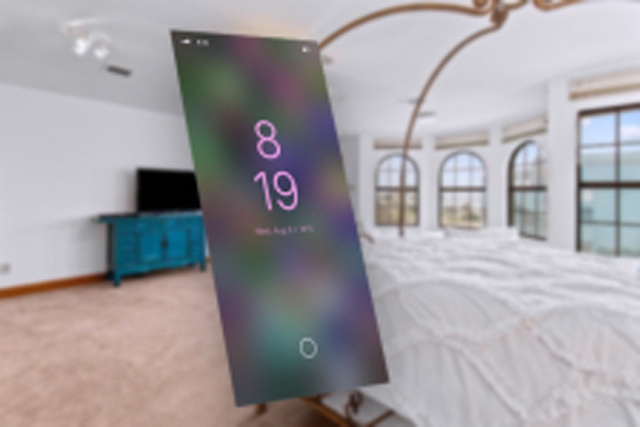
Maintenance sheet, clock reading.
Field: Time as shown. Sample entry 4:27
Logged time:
8:19
